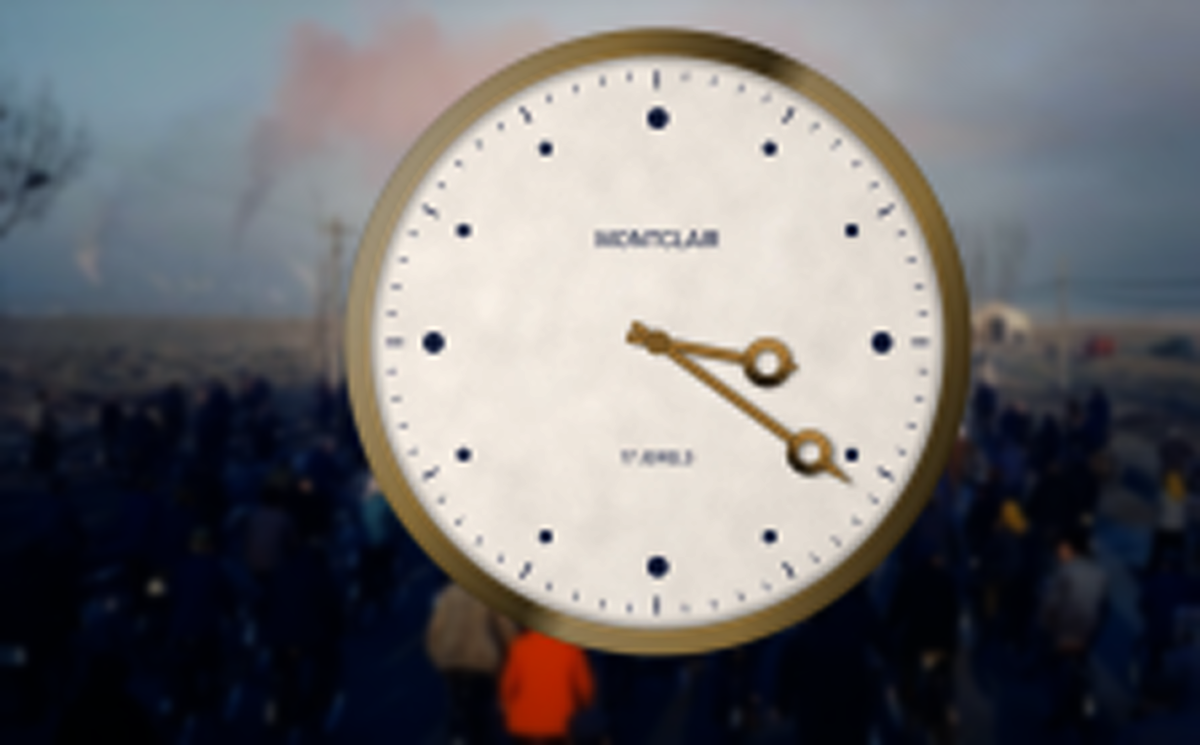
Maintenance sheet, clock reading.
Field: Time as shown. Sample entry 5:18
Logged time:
3:21
